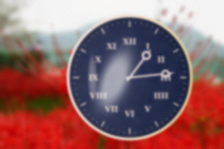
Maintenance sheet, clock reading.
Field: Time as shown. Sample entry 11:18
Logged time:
1:14
